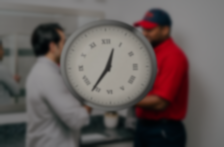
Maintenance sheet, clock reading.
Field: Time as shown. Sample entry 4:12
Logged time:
12:36
